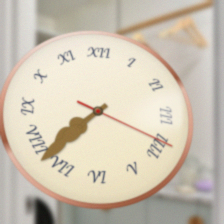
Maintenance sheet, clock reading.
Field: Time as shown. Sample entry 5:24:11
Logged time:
7:37:19
